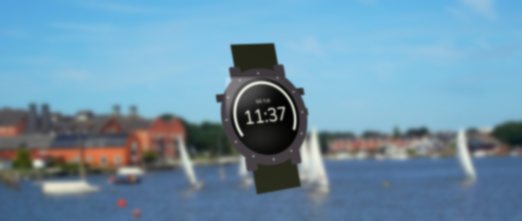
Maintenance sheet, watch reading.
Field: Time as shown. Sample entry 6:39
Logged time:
11:37
